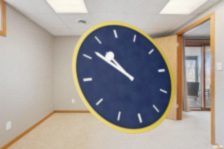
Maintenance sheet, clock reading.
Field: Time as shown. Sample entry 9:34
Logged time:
10:52
